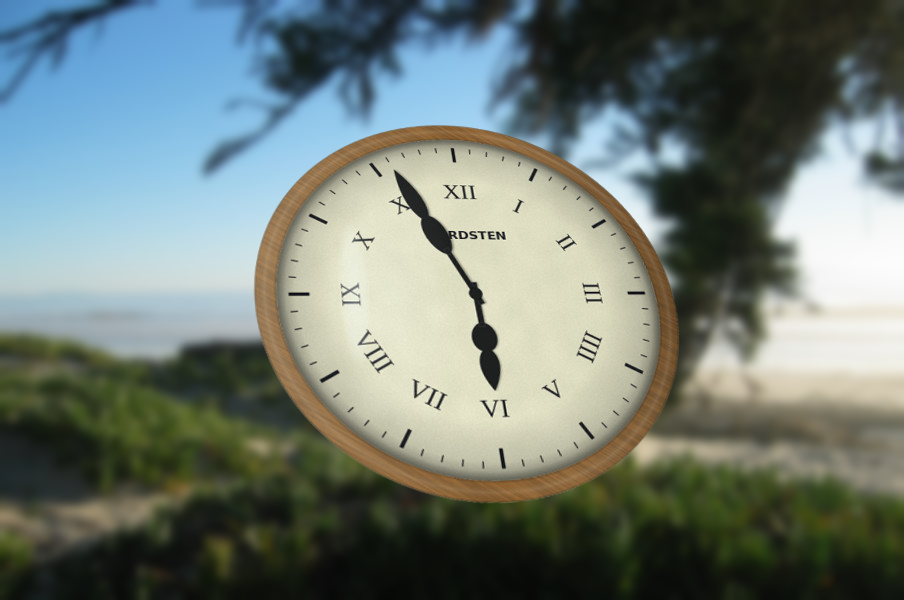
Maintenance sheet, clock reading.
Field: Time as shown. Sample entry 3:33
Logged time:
5:56
